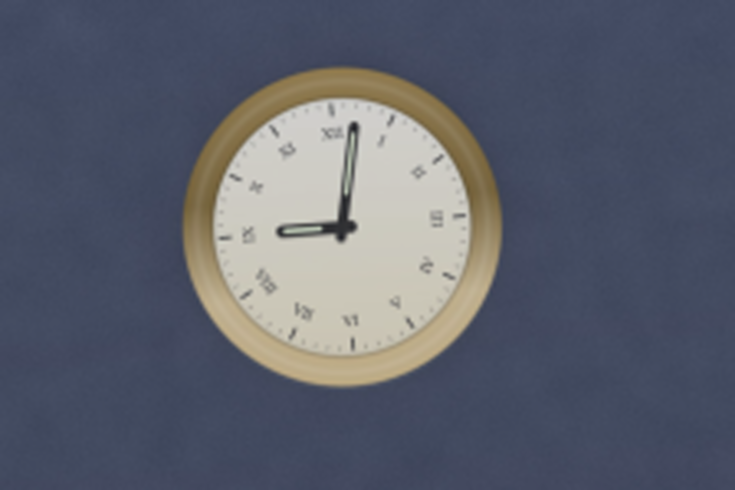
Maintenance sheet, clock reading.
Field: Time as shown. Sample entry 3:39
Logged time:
9:02
